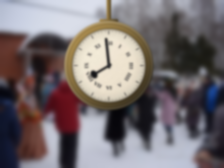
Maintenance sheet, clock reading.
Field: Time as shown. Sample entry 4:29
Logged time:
7:59
